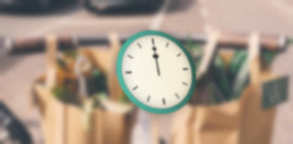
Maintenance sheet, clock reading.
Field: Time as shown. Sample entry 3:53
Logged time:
12:00
